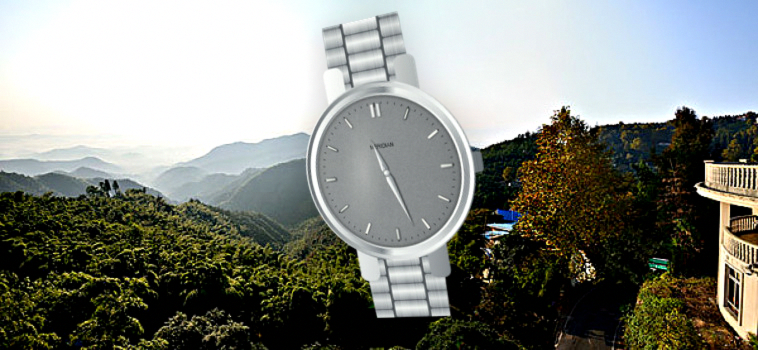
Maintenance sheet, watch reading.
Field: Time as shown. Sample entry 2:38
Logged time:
11:27
